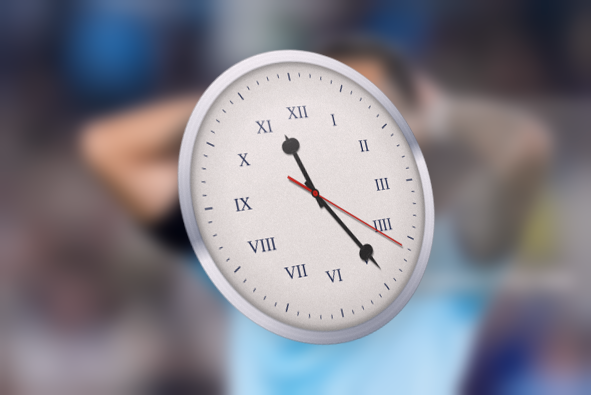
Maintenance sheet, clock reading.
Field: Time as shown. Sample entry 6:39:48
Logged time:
11:24:21
